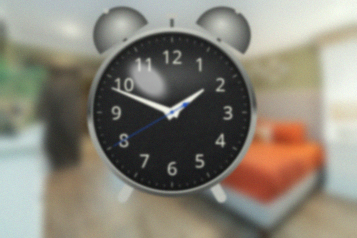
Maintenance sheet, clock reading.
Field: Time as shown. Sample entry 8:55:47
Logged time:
1:48:40
